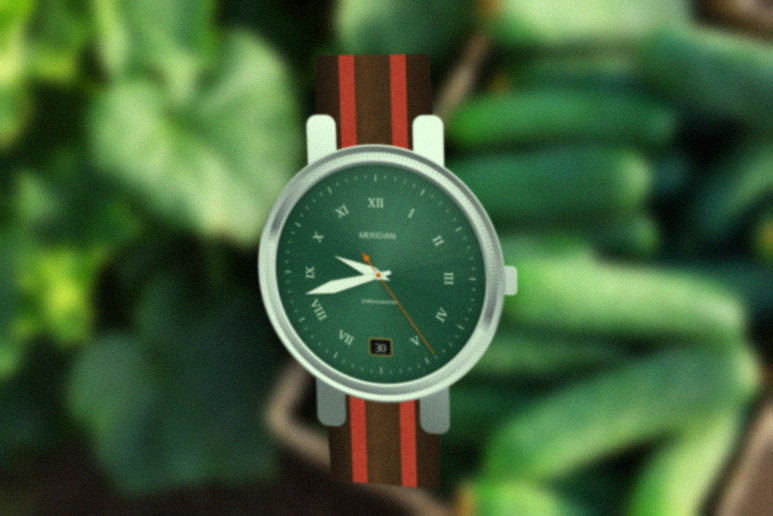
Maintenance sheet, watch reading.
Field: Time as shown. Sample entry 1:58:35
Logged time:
9:42:24
